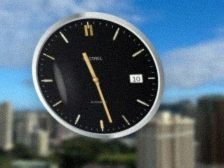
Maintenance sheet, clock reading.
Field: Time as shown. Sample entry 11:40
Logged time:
11:28
